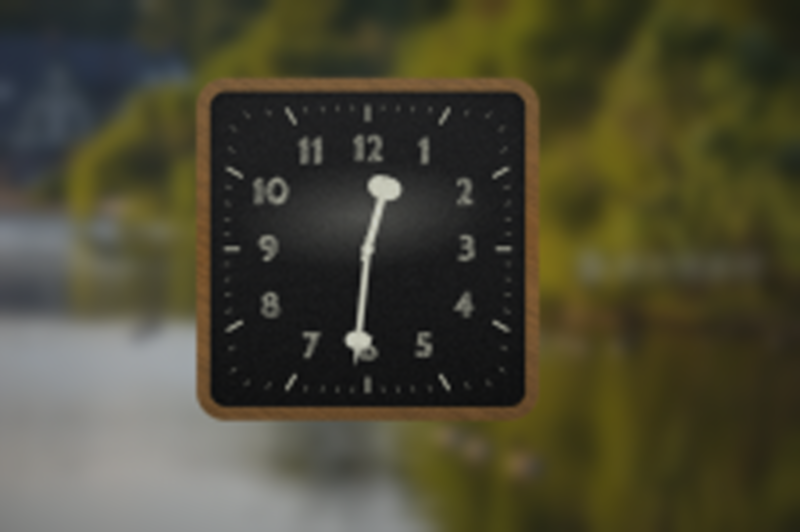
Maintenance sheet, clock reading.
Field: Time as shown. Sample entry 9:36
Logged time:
12:31
